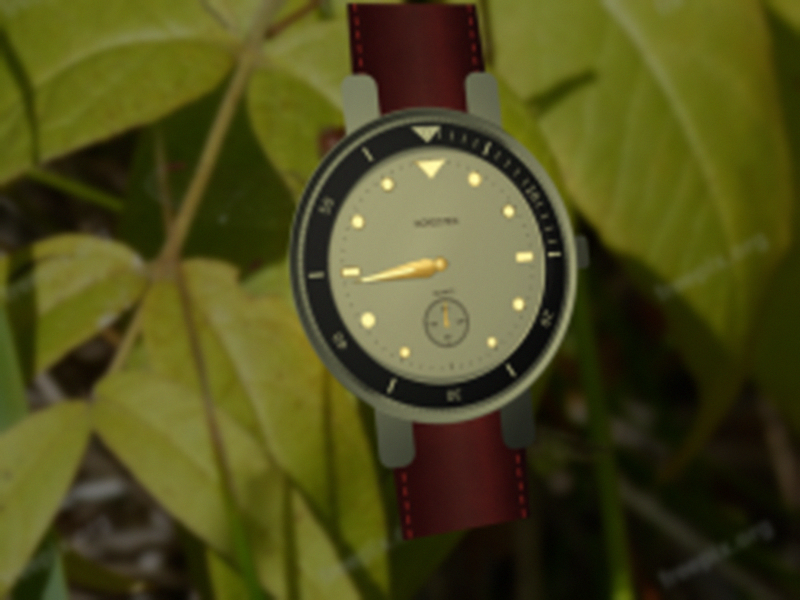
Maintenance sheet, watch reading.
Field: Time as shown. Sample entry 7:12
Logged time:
8:44
